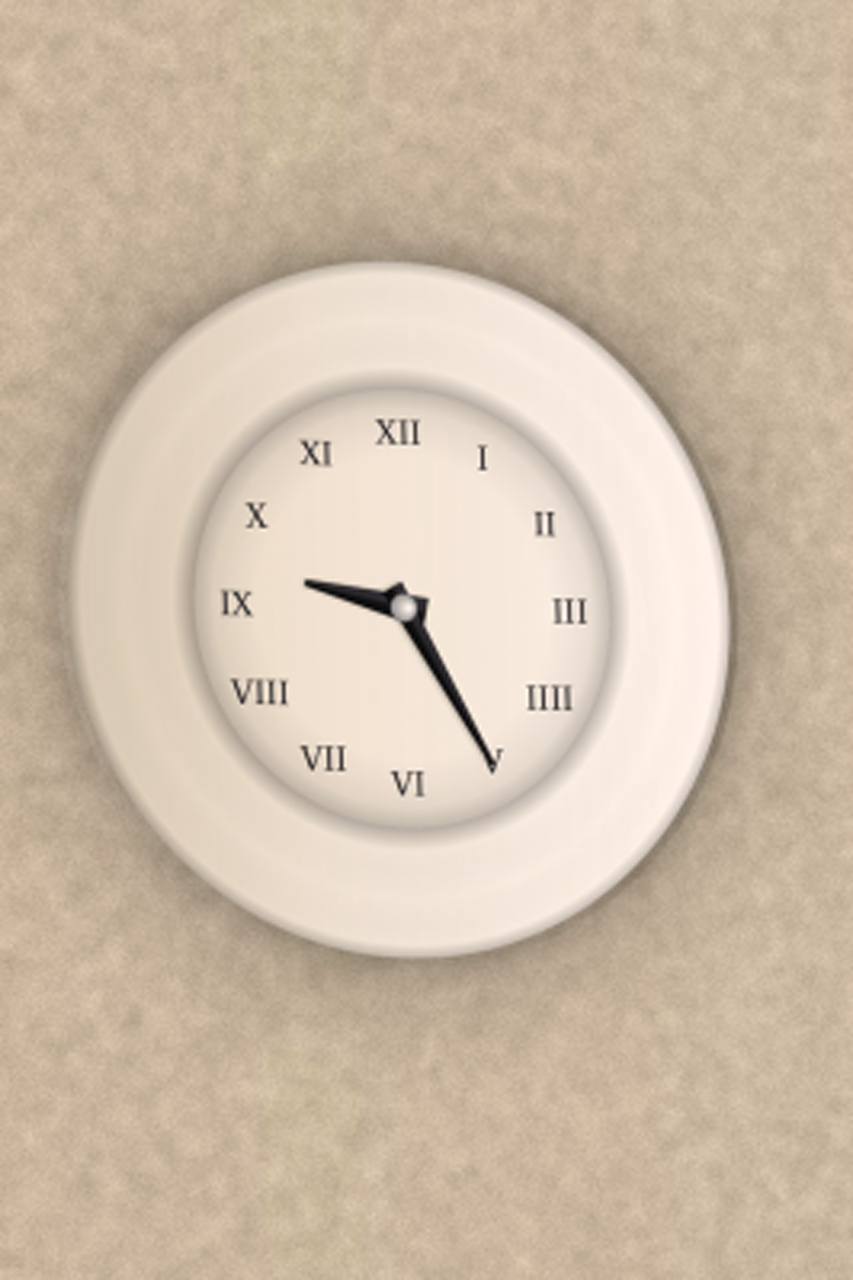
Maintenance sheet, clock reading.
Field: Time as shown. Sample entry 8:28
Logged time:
9:25
